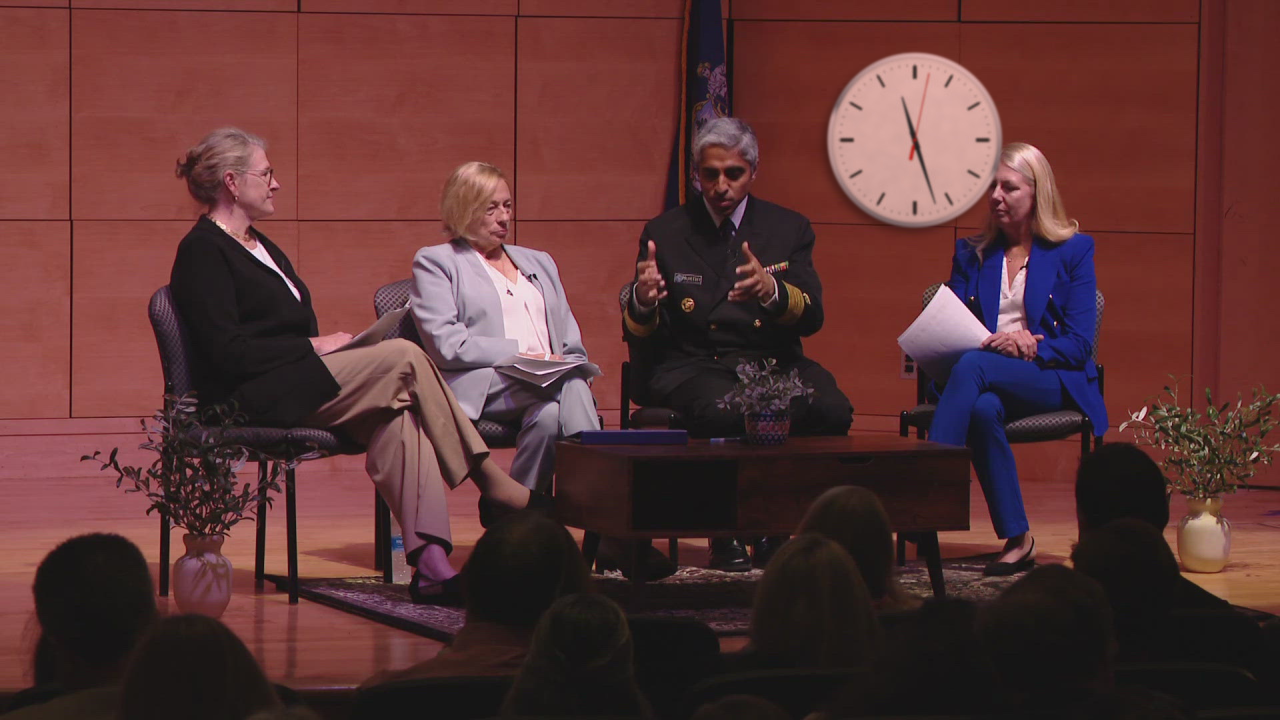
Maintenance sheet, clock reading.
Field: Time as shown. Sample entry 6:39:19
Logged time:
11:27:02
